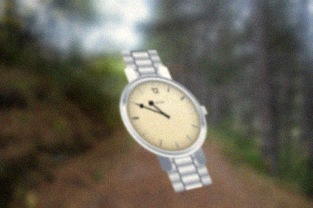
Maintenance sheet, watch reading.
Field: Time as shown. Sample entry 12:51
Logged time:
10:50
